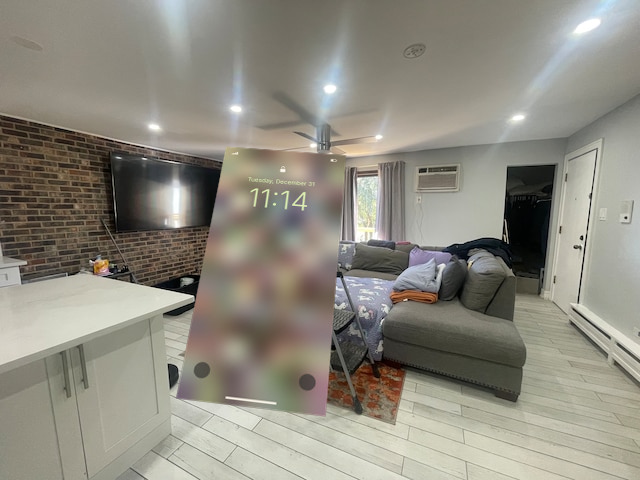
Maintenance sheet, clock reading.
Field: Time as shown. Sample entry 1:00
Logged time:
11:14
